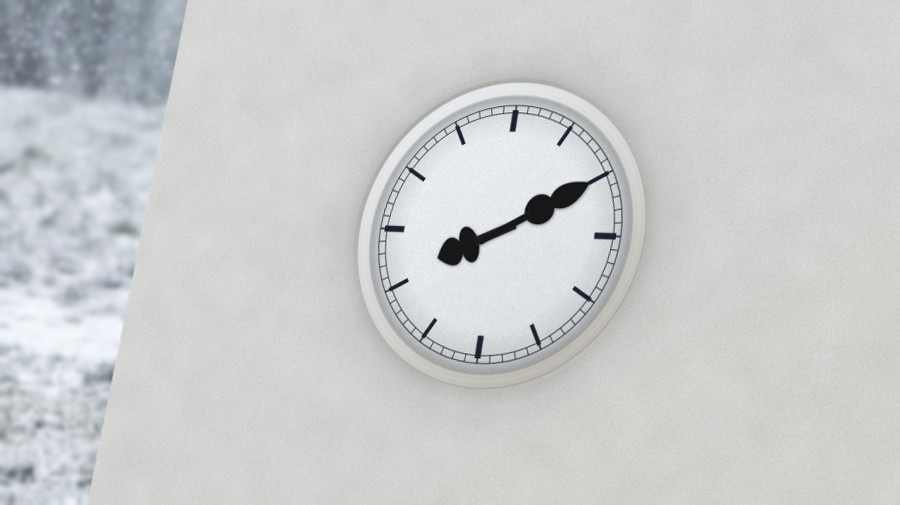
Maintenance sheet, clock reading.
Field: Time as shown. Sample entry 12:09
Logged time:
8:10
